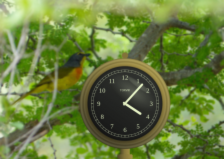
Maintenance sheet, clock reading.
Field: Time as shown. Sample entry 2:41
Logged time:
4:07
